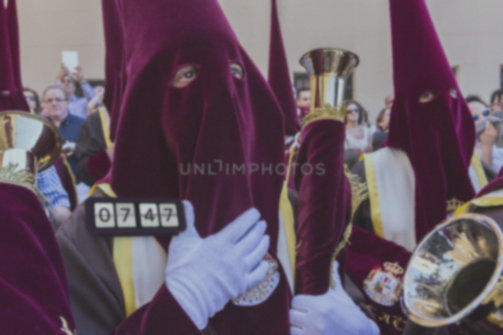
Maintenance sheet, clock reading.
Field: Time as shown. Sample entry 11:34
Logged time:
7:47
